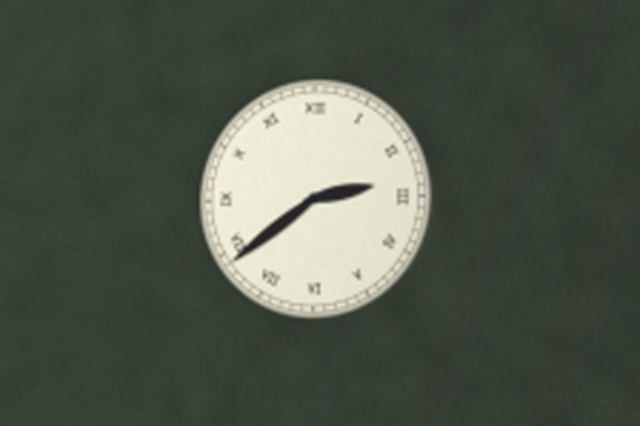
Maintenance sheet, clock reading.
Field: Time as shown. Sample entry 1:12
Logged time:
2:39
